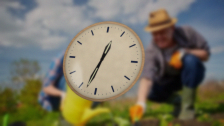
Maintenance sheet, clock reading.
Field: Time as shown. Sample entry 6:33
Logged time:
12:33
